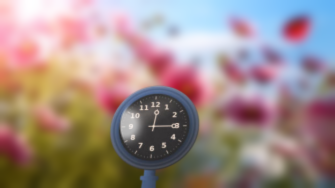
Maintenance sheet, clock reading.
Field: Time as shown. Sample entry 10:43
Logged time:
12:15
